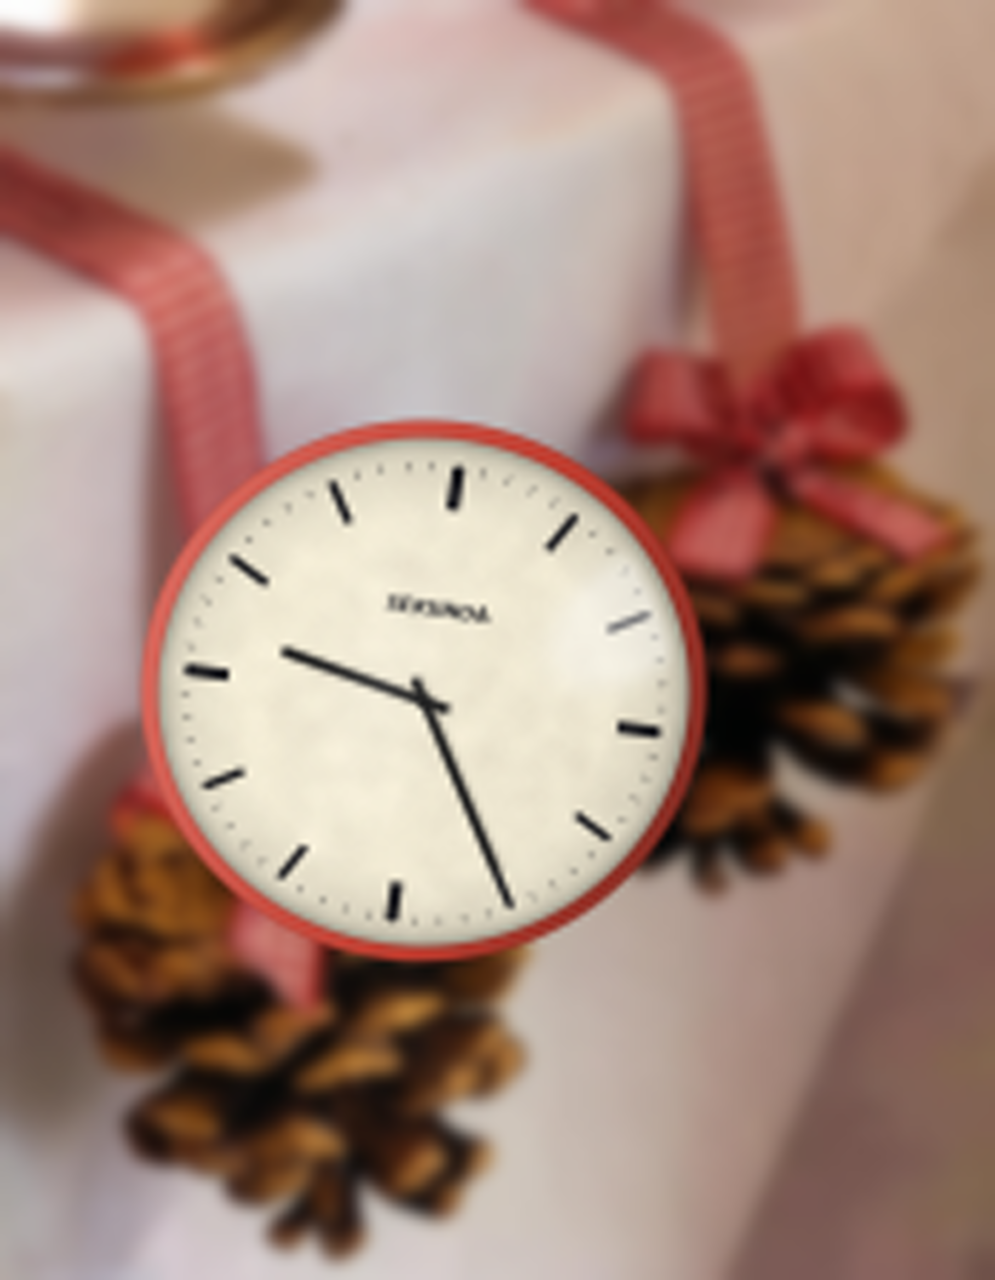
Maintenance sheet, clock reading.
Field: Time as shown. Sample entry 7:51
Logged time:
9:25
